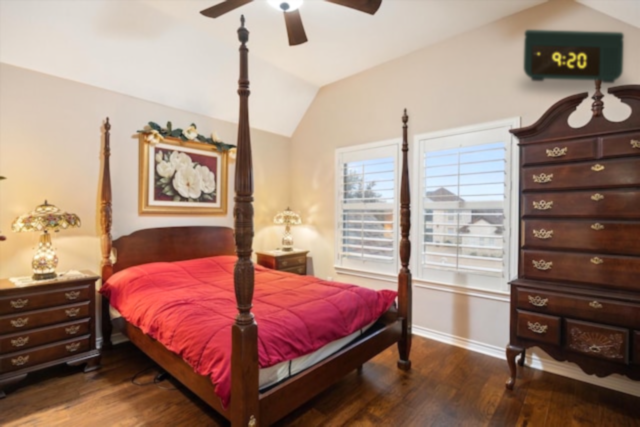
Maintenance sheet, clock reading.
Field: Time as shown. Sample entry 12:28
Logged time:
9:20
